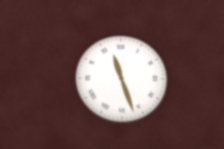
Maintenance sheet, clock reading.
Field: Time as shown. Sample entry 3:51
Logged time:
11:27
